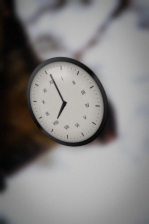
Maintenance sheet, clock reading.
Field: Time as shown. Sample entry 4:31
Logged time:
8:01
